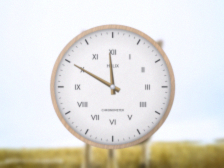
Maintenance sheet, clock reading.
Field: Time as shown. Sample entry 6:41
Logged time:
11:50
